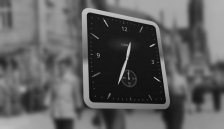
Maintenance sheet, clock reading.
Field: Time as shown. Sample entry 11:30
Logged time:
12:34
